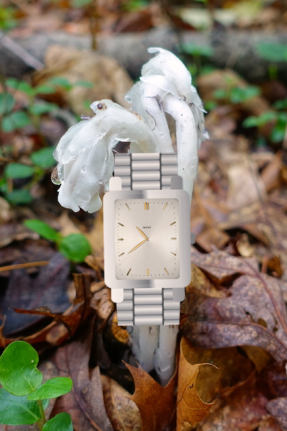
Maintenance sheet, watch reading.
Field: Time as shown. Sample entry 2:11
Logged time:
10:39
